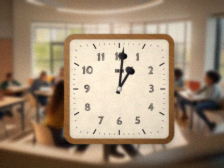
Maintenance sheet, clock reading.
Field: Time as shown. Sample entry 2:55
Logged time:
1:01
